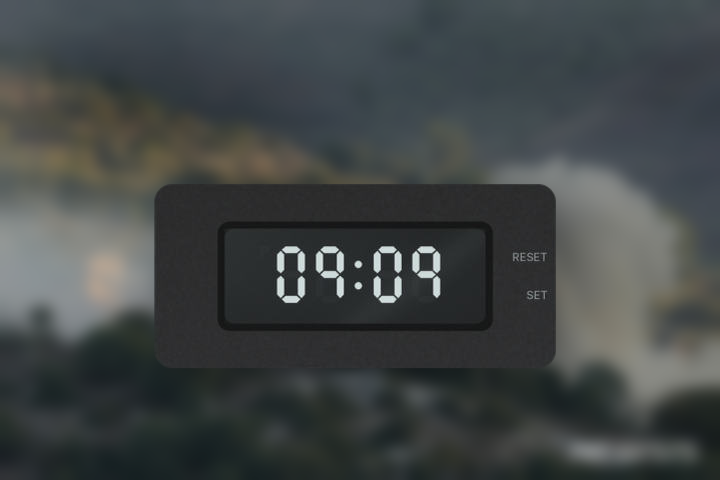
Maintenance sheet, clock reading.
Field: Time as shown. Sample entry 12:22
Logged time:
9:09
